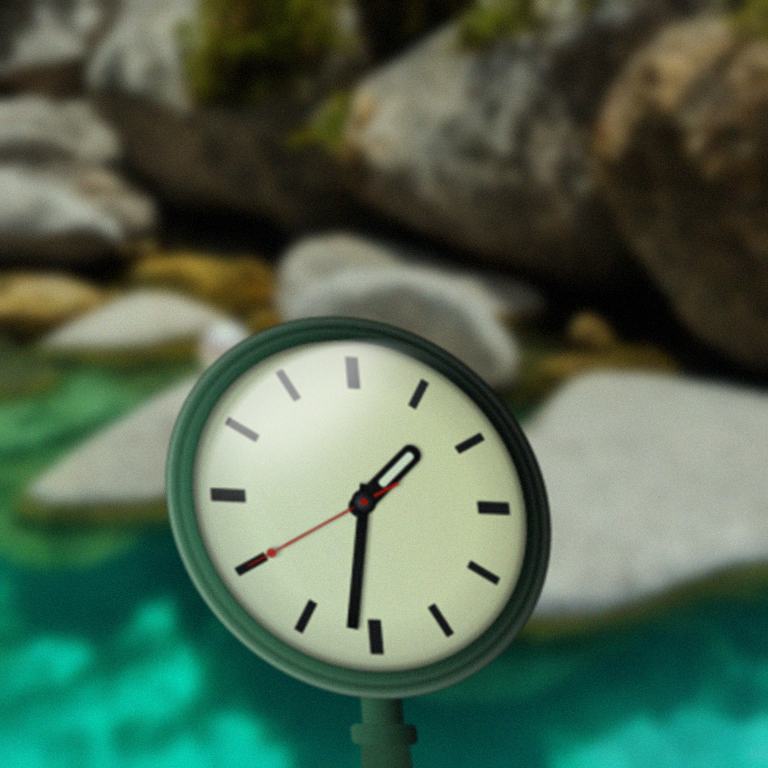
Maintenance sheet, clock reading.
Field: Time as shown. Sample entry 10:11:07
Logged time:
1:31:40
